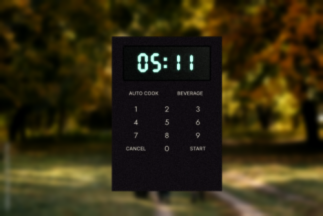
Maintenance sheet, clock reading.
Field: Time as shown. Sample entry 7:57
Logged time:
5:11
